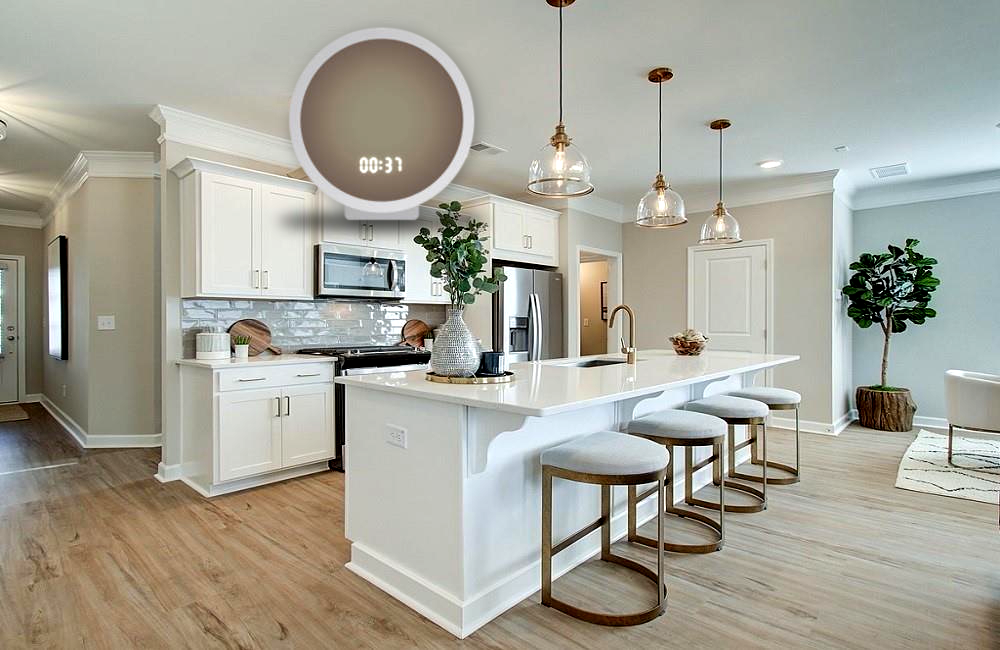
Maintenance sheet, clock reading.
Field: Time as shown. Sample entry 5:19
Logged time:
0:37
